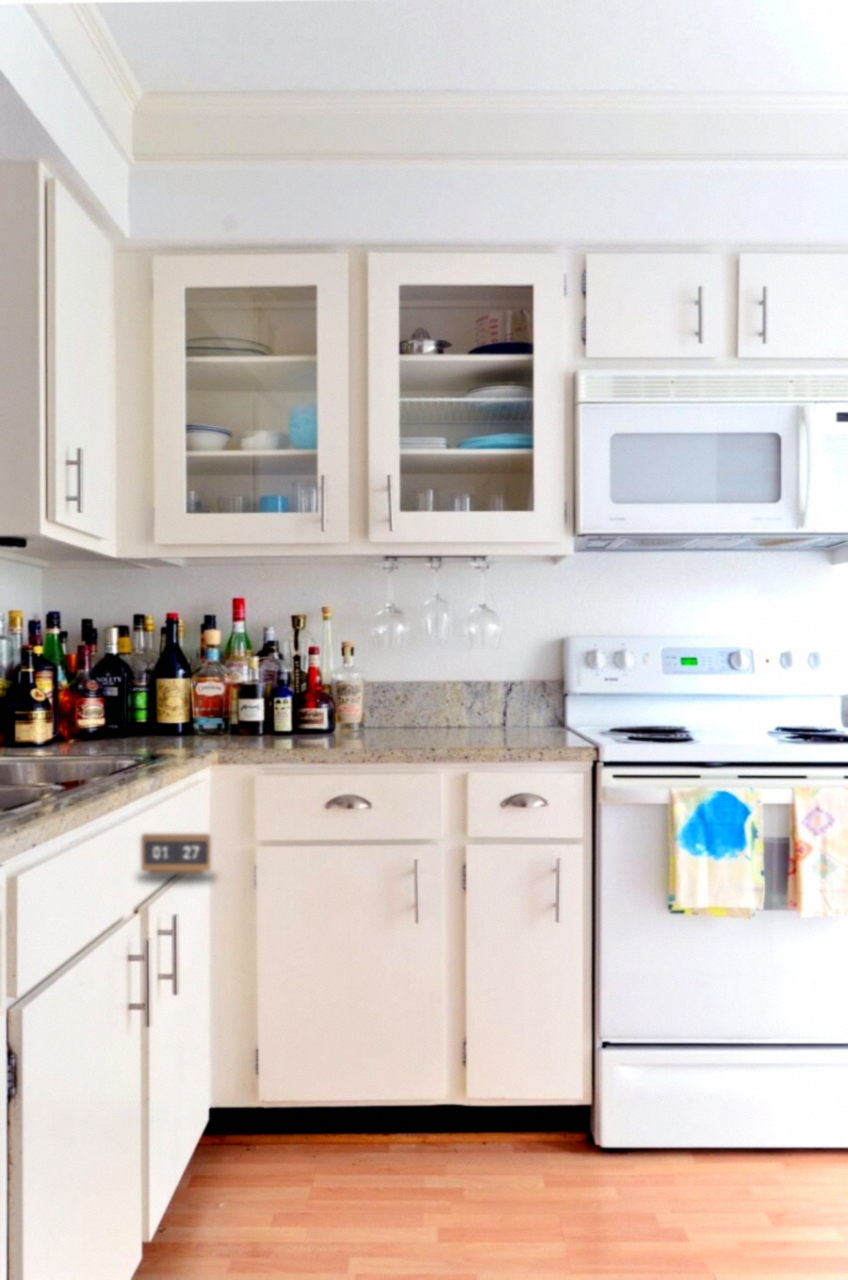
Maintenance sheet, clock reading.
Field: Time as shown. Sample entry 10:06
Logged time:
1:27
